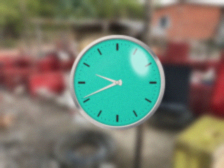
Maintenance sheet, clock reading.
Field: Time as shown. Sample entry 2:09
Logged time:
9:41
